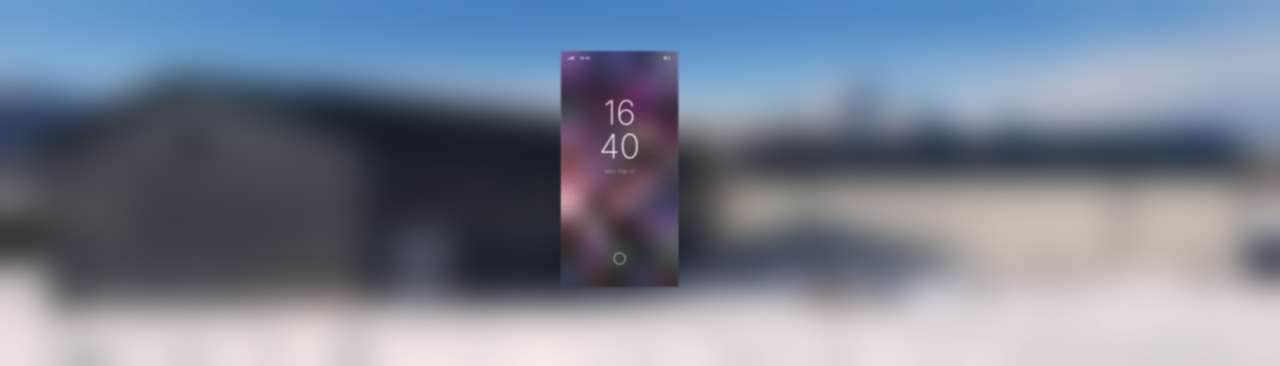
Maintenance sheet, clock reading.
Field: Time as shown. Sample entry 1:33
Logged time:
16:40
